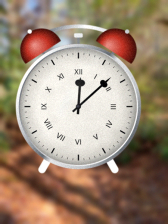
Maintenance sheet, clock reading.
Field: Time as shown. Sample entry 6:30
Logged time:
12:08
